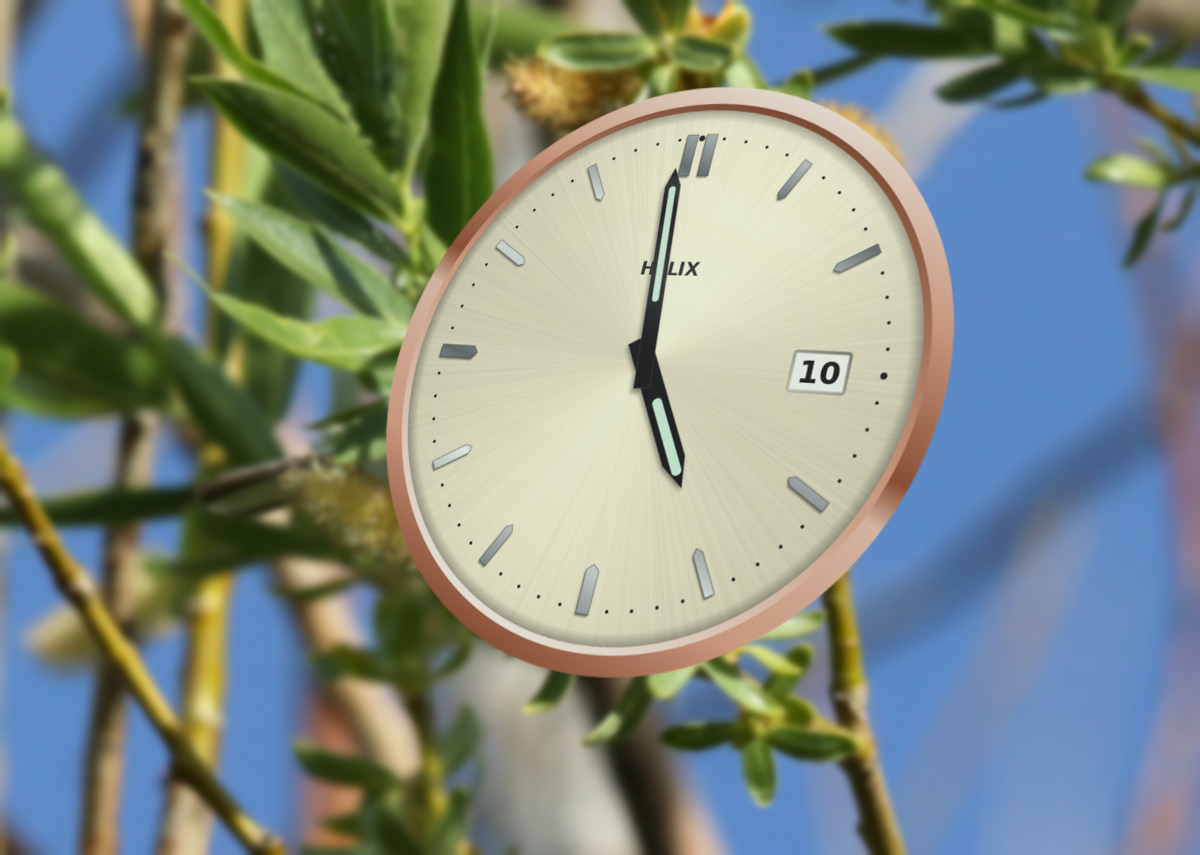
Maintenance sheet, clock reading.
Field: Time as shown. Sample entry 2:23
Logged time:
4:59
